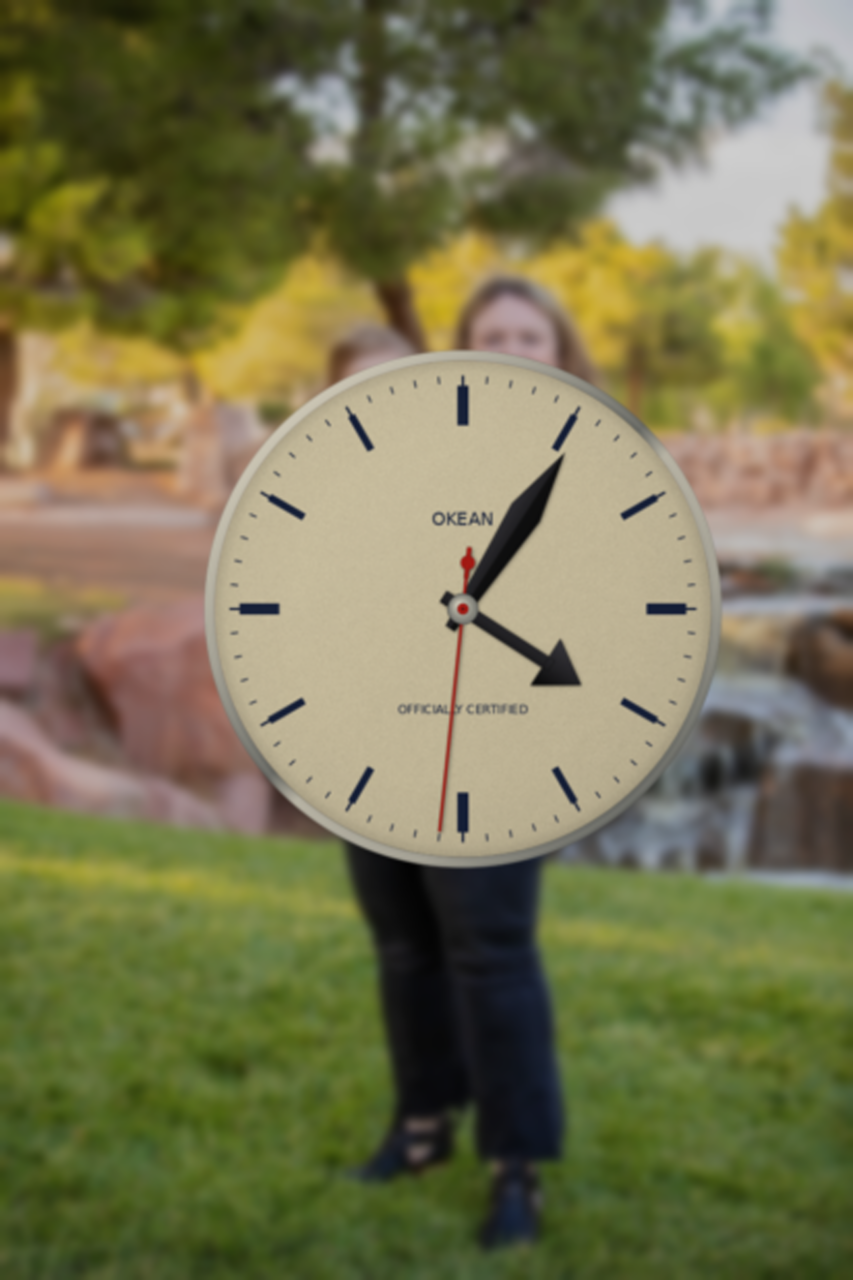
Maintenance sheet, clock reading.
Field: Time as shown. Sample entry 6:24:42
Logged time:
4:05:31
